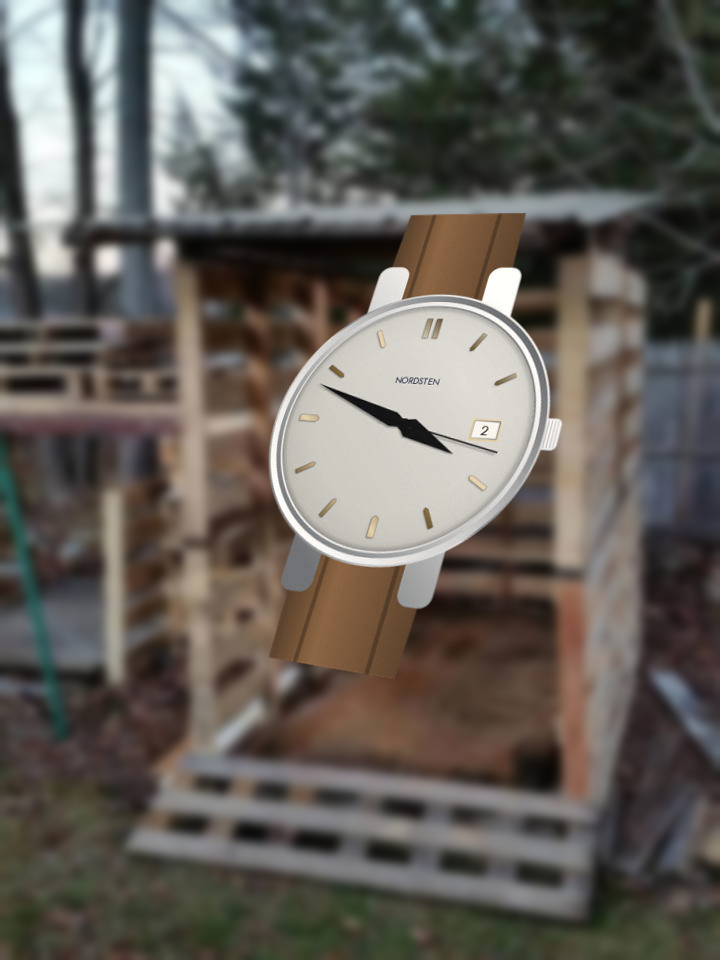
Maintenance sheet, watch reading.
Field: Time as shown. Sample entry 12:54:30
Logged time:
3:48:17
